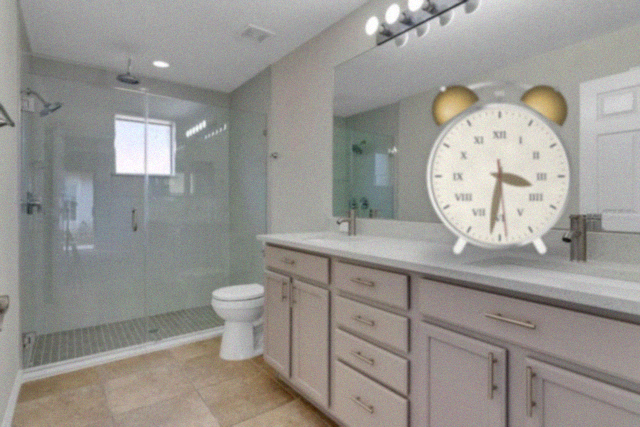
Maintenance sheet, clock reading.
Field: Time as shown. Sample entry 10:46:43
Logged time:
3:31:29
